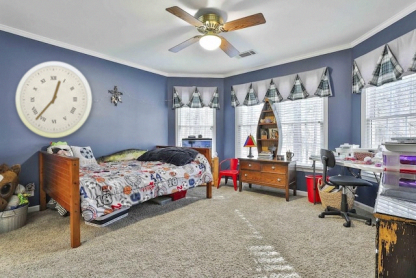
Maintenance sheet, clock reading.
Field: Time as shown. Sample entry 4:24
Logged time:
12:37
